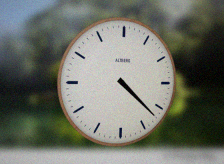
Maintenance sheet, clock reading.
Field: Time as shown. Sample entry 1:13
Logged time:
4:22
